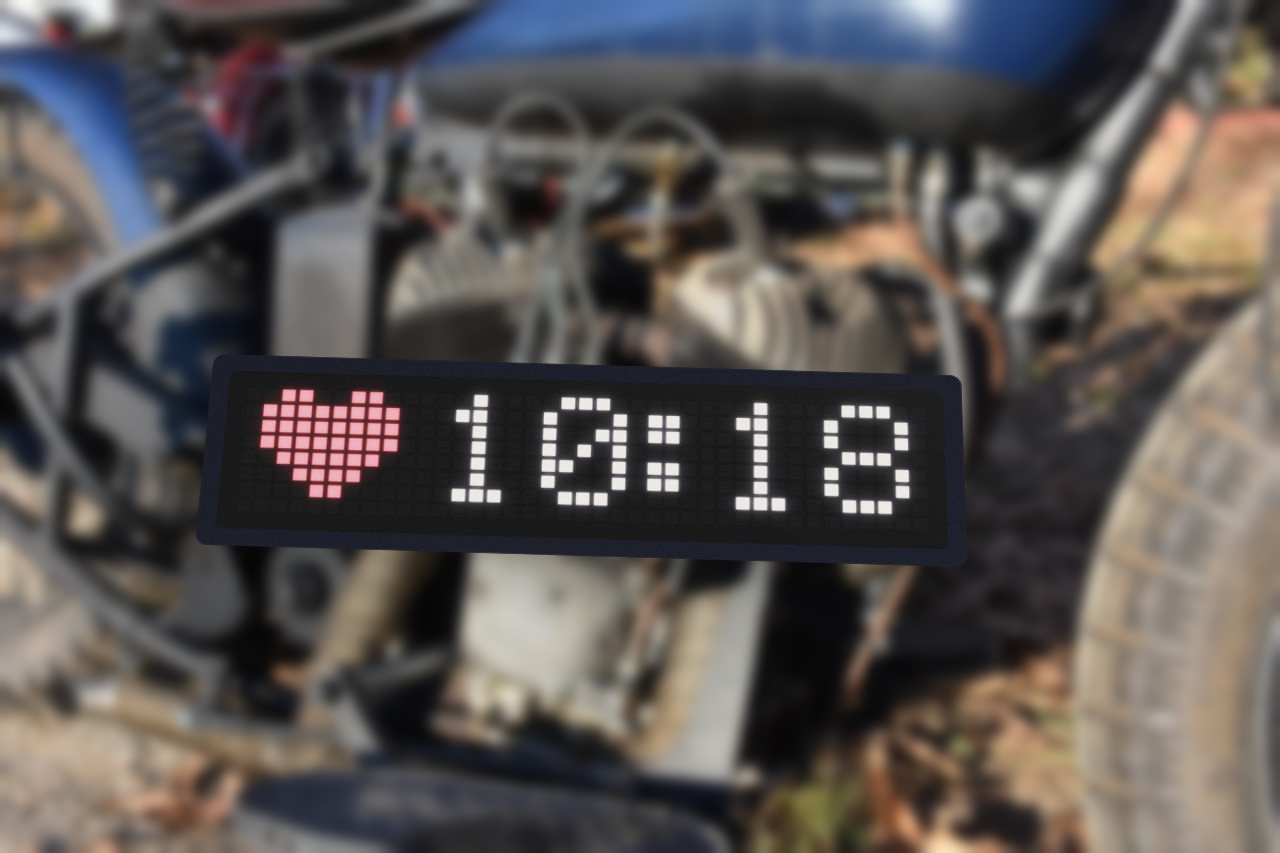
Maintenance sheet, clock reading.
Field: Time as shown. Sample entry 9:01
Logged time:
10:18
